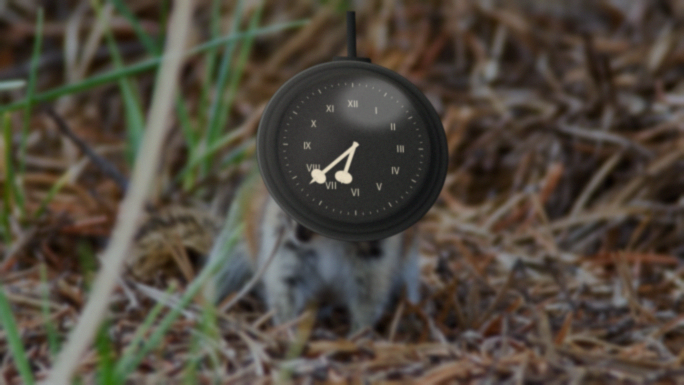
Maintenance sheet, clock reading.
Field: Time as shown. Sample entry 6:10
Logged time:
6:38
